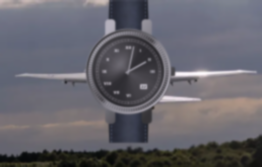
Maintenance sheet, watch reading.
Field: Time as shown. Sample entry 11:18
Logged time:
2:02
